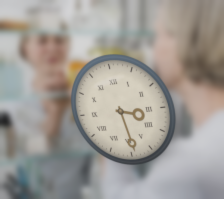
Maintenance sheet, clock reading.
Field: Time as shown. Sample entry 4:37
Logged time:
3:29
